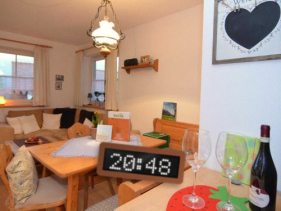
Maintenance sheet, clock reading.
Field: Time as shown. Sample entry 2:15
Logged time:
20:48
